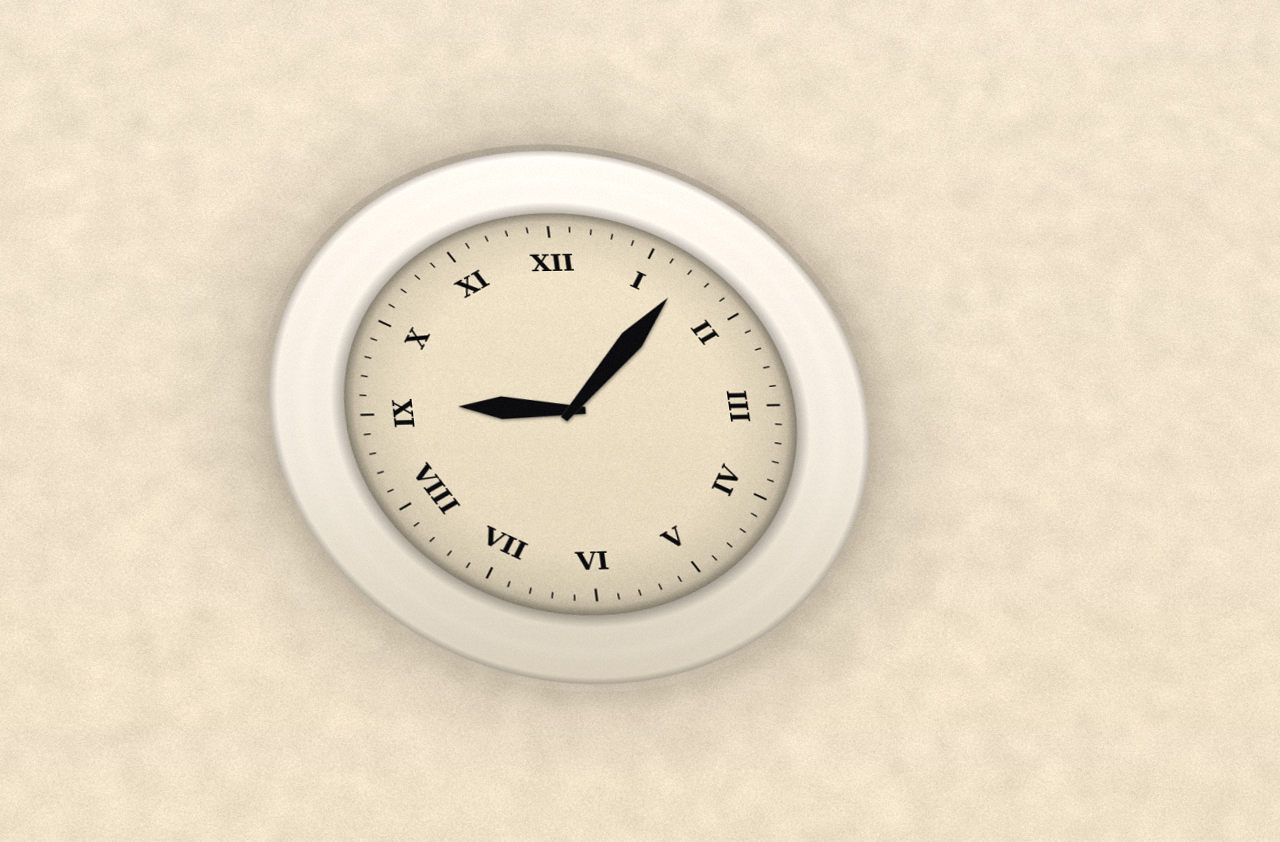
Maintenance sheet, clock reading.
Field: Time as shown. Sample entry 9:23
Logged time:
9:07
